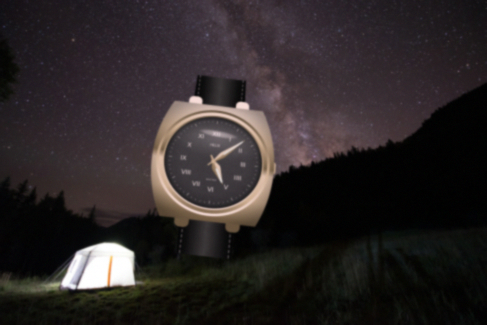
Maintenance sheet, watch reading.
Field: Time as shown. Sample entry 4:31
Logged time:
5:08
